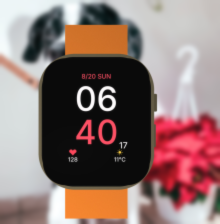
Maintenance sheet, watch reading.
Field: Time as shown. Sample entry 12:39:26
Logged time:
6:40:17
